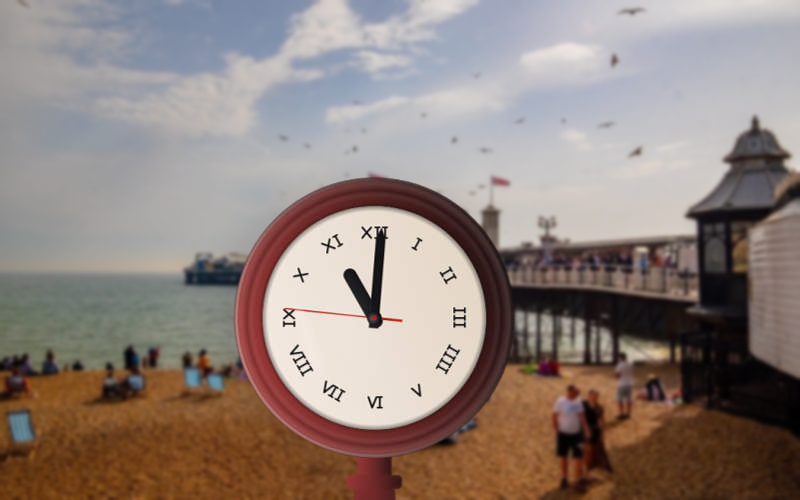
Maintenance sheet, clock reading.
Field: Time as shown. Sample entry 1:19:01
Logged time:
11:00:46
